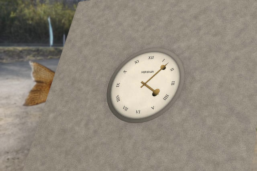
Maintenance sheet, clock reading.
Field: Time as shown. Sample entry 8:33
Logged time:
4:07
